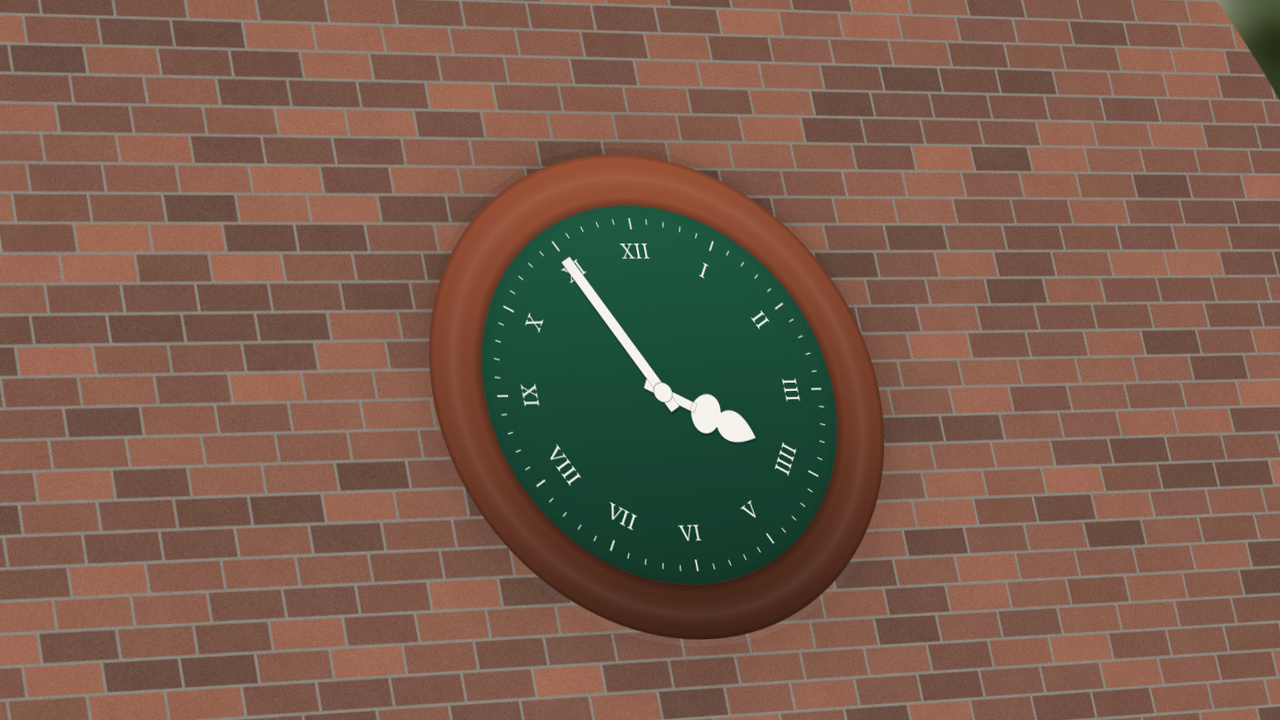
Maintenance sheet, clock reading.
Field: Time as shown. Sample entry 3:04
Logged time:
3:55
